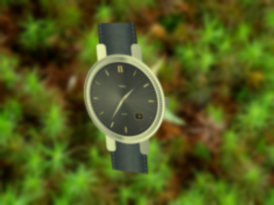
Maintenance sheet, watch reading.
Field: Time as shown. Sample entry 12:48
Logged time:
1:36
